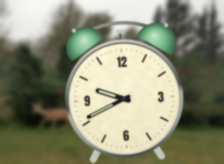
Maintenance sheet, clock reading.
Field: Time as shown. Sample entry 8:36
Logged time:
9:41
